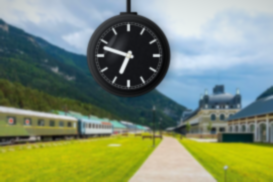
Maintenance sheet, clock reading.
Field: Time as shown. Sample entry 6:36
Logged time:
6:48
